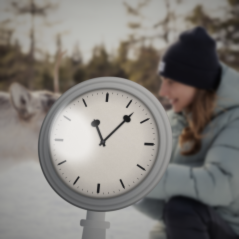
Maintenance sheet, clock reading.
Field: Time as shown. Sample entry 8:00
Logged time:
11:07
